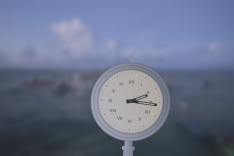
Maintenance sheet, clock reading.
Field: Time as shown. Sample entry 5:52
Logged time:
2:16
